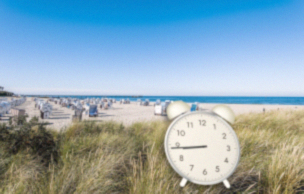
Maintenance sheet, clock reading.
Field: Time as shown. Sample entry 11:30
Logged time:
8:44
